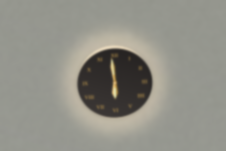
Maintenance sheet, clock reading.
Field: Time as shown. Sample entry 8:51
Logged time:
5:59
